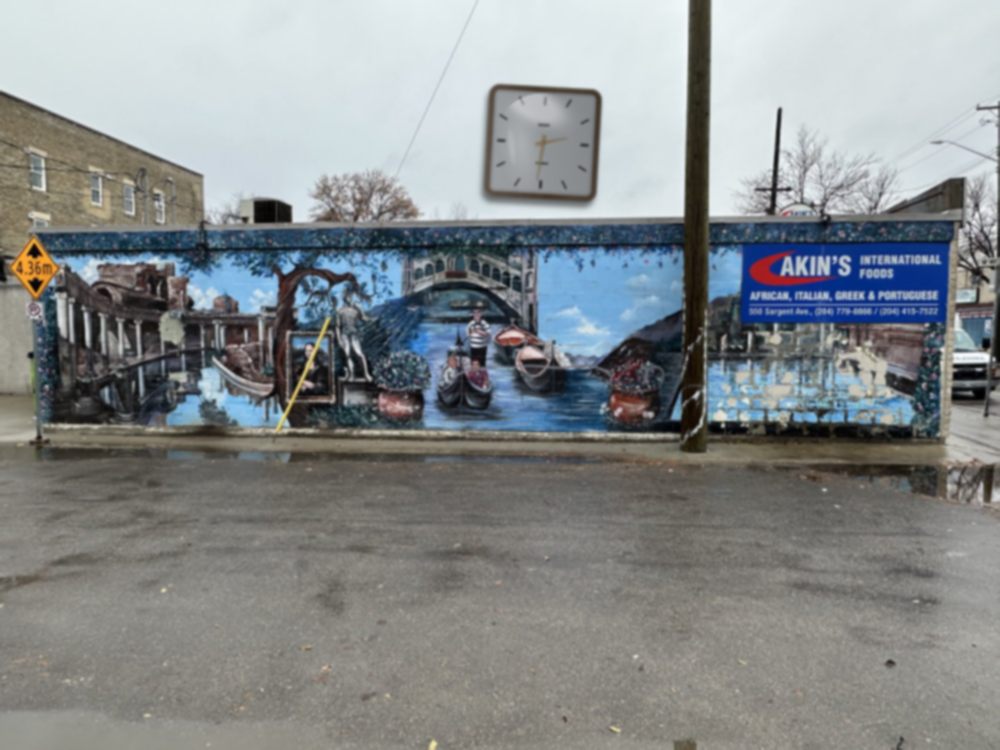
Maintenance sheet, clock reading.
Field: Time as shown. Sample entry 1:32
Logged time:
2:31
